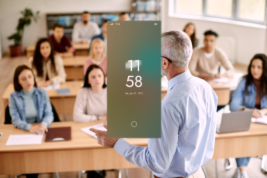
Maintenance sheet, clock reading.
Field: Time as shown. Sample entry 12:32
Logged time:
11:58
